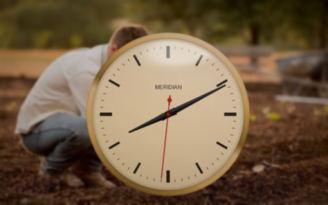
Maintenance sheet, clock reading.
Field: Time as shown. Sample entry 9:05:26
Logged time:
8:10:31
